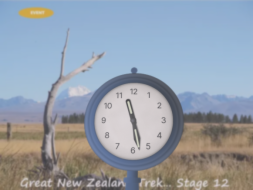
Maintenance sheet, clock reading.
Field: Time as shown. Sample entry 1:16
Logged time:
11:28
